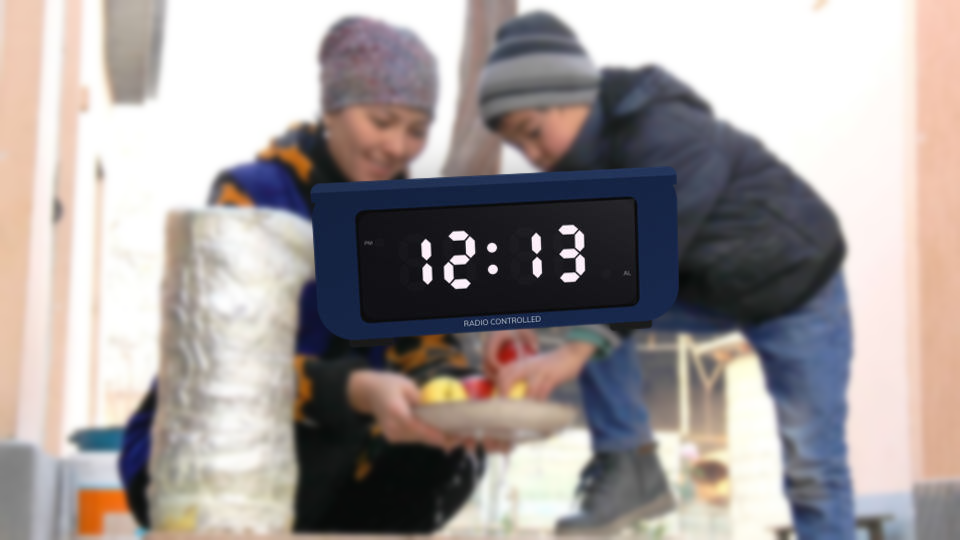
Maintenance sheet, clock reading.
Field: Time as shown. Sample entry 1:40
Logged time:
12:13
